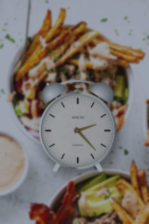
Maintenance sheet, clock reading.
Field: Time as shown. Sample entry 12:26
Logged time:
2:23
